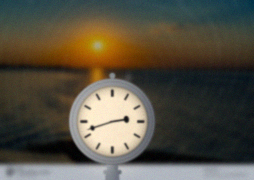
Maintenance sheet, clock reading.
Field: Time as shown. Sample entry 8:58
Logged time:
2:42
